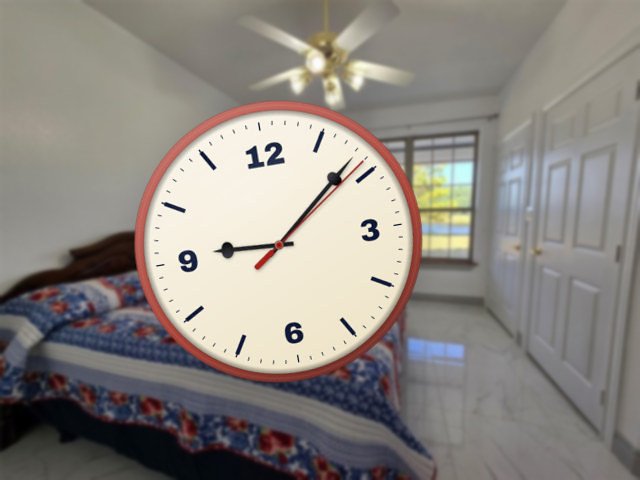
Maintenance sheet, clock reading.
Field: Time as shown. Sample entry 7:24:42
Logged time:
9:08:09
